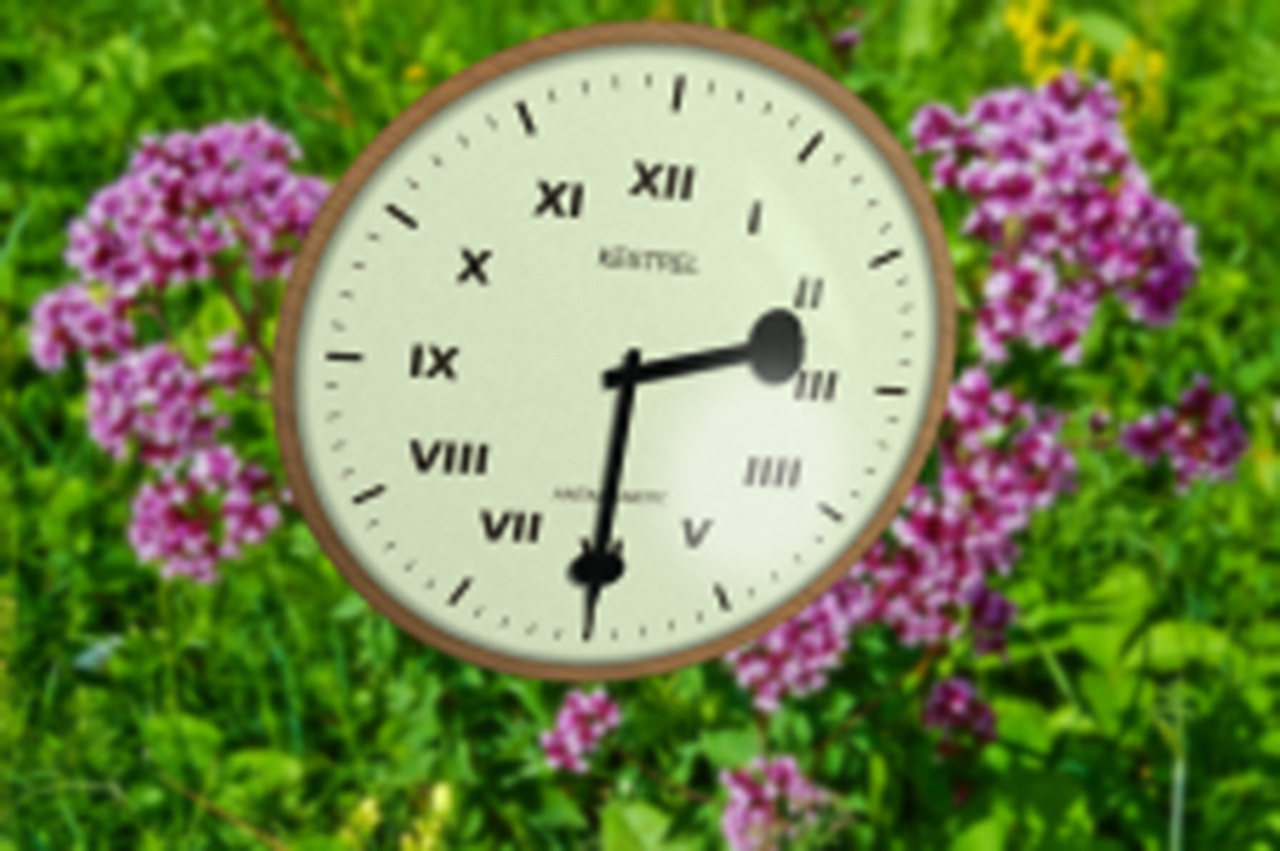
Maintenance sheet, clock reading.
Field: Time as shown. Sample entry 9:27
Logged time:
2:30
